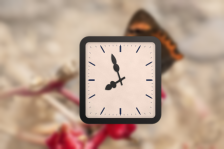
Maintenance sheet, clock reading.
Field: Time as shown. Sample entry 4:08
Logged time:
7:57
